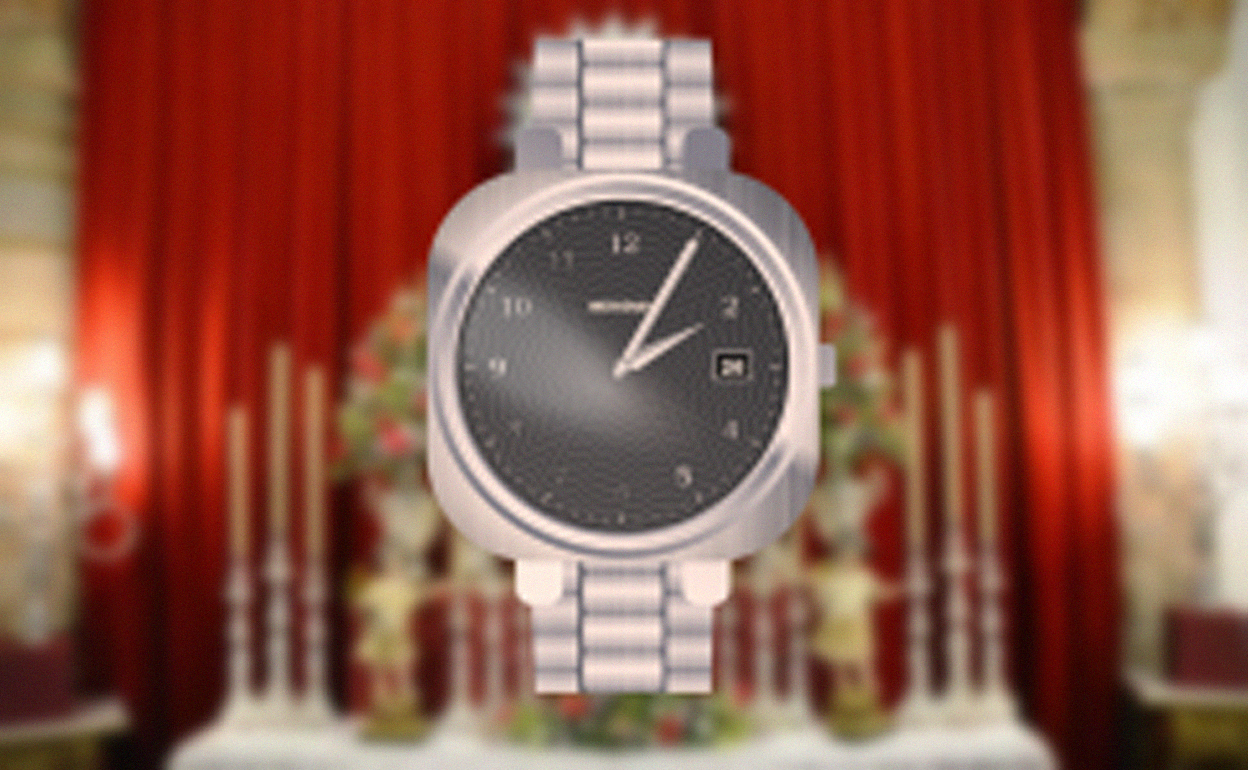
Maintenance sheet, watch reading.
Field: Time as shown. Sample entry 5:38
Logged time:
2:05
